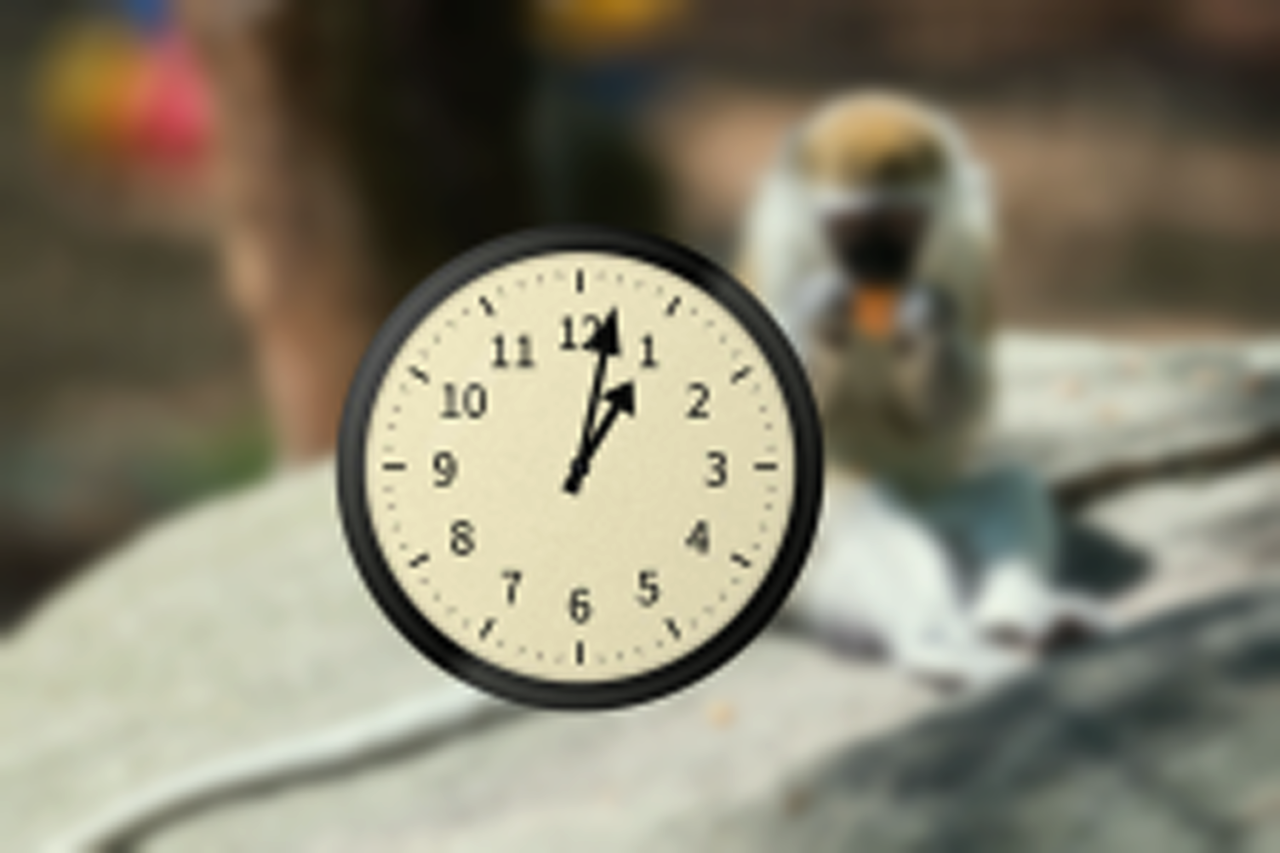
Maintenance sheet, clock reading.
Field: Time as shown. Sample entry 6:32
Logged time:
1:02
